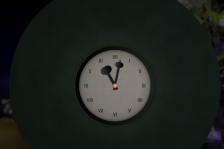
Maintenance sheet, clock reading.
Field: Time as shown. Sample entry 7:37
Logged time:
11:02
